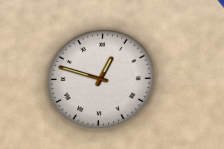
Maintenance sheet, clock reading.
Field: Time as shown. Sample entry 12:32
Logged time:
12:48
